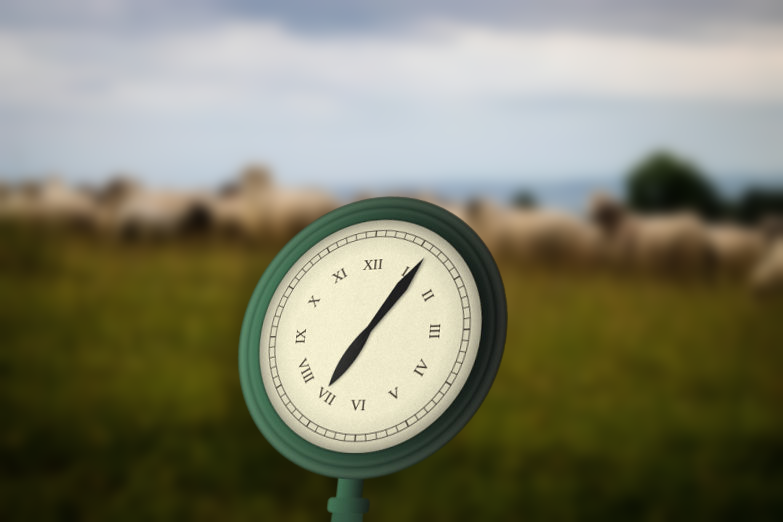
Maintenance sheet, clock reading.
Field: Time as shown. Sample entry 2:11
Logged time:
7:06
